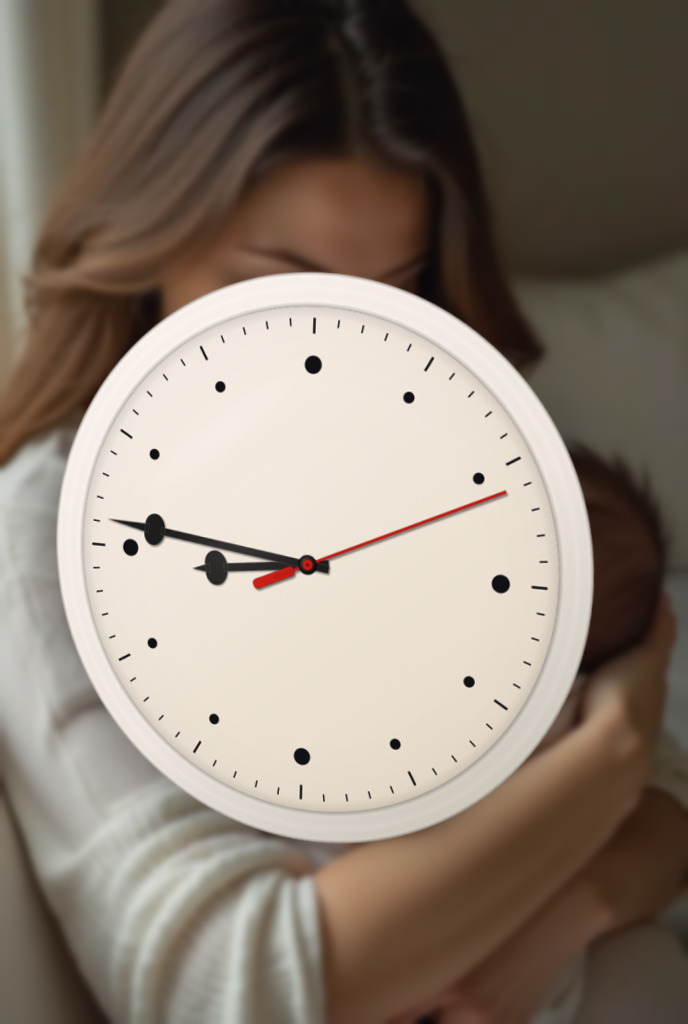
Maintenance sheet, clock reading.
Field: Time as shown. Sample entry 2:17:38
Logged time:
8:46:11
